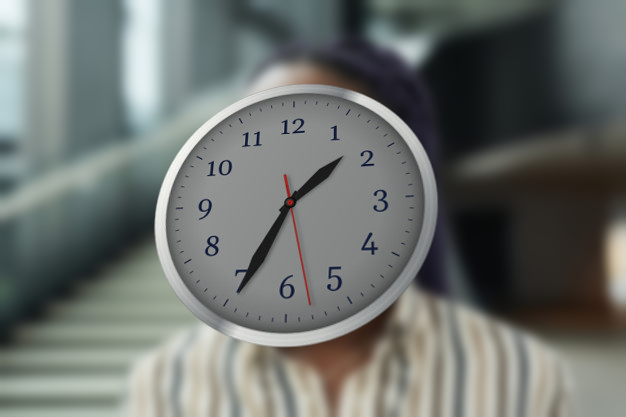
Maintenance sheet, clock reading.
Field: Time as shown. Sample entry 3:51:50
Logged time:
1:34:28
